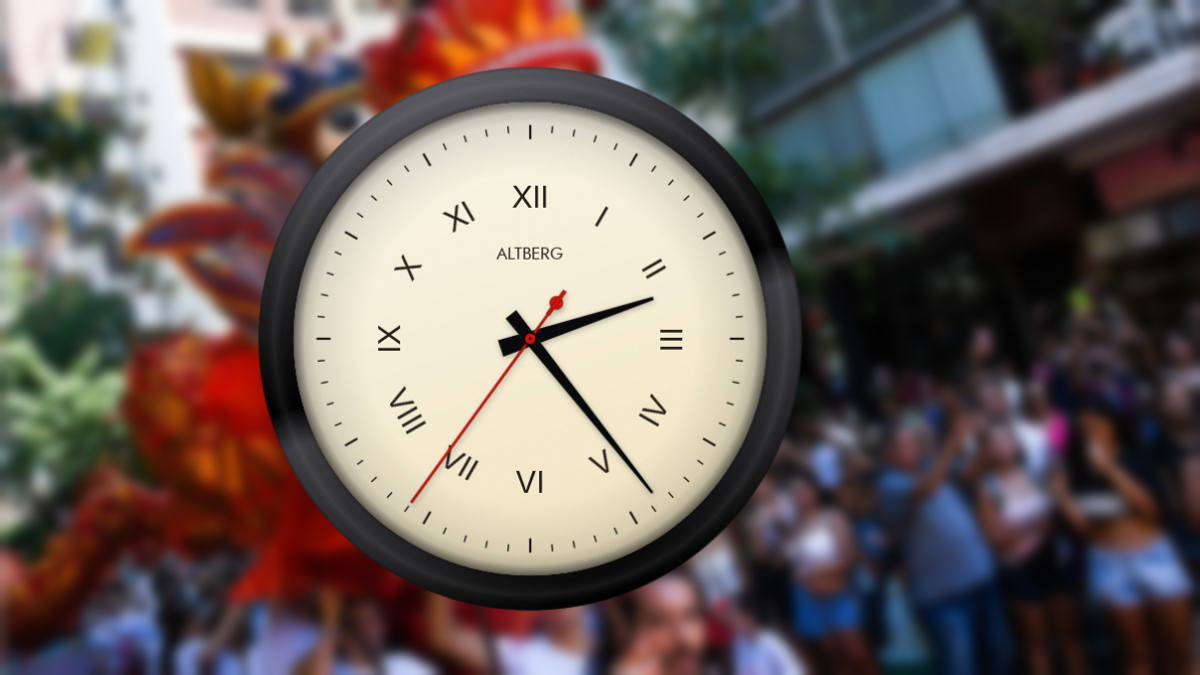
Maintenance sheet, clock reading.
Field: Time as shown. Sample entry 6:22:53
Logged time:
2:23:36
